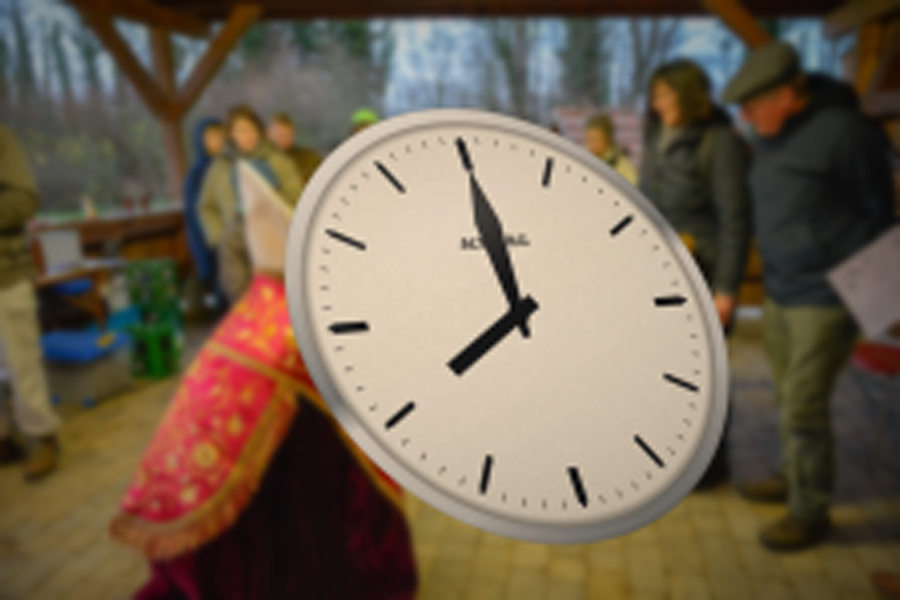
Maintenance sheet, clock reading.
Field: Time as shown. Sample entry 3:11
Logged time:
8:00
